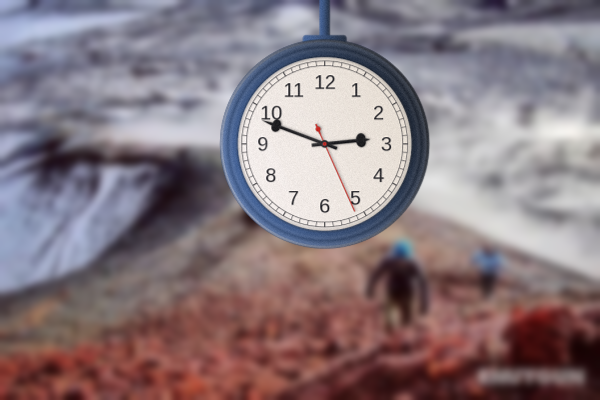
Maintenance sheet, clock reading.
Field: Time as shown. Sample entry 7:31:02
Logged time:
2:48:26
